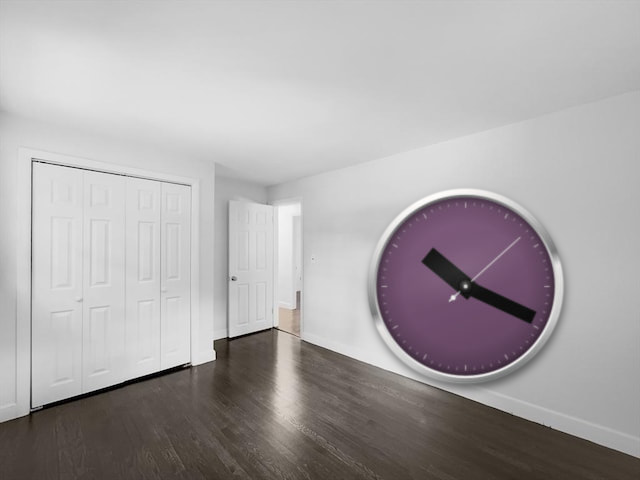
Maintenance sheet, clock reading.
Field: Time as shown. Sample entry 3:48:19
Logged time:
10:19:08
